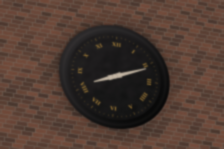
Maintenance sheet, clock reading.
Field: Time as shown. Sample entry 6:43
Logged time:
8:11
